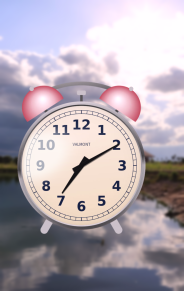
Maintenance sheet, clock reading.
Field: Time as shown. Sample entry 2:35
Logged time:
7:10
